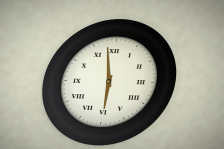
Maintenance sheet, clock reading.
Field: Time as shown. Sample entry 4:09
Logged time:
5:58
